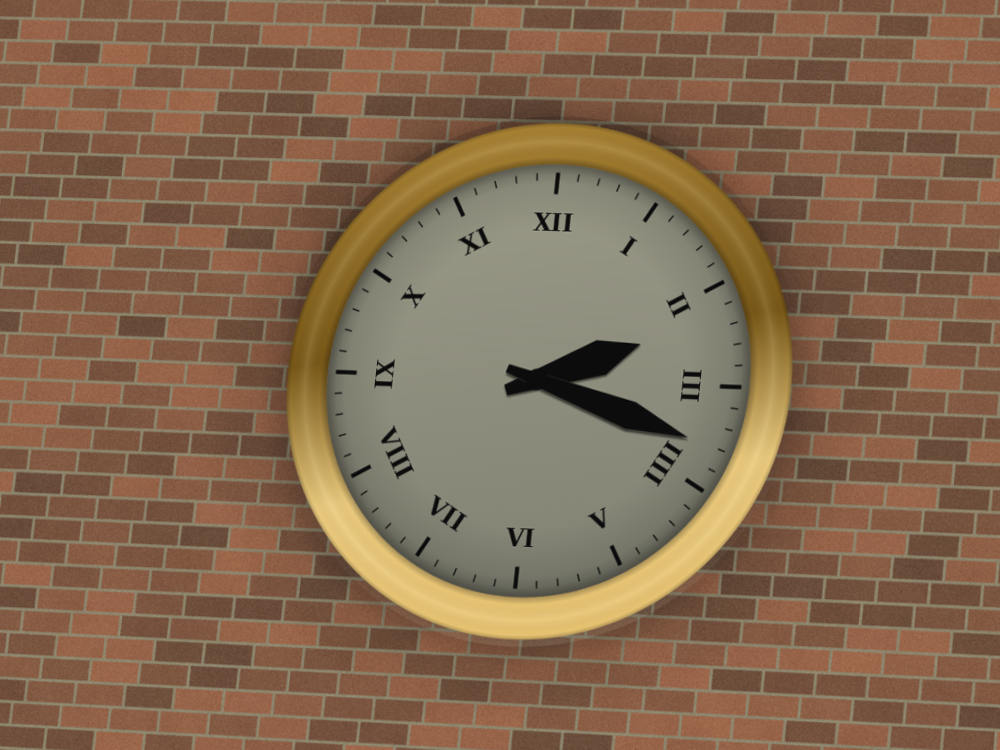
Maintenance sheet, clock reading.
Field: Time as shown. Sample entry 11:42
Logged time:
2:18
